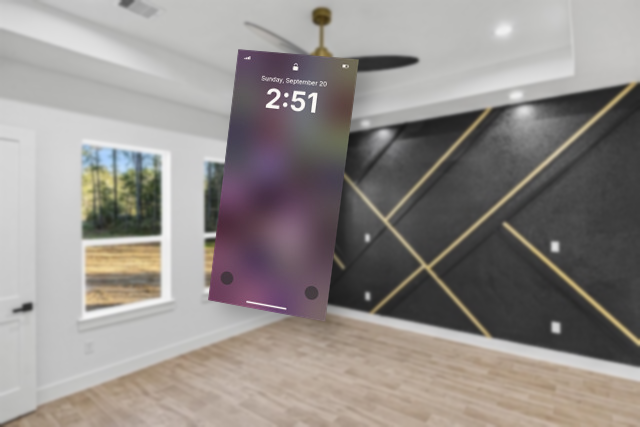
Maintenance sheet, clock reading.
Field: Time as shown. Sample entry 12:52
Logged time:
2:51
